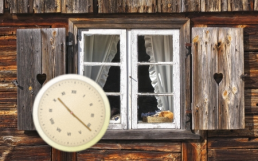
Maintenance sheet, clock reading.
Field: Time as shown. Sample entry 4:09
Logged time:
10:21
